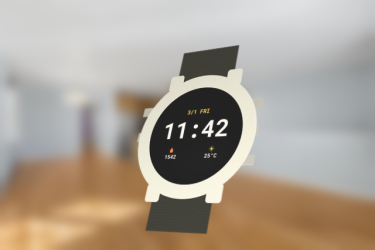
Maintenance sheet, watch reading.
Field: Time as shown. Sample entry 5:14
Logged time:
11:42
